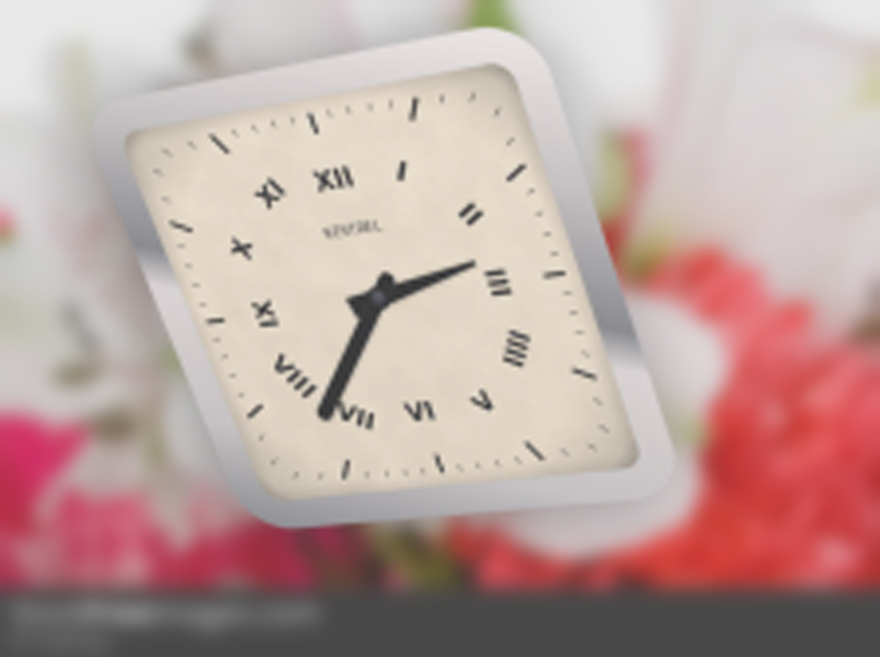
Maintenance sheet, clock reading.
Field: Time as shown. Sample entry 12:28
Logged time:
2:37
